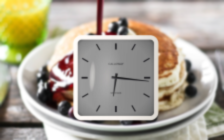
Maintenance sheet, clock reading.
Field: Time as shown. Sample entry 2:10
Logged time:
6:16
